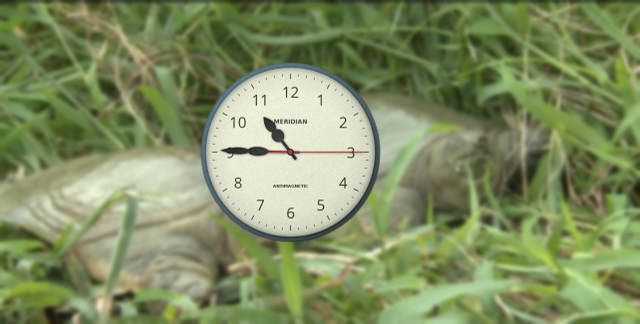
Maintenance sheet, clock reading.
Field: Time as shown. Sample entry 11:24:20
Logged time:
10:45:15
